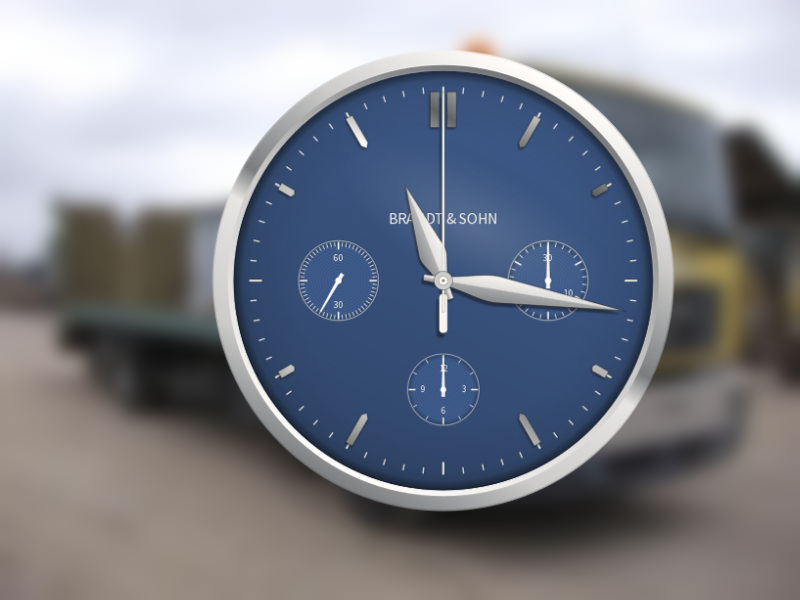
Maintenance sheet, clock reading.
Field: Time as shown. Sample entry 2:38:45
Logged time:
11:16:35
